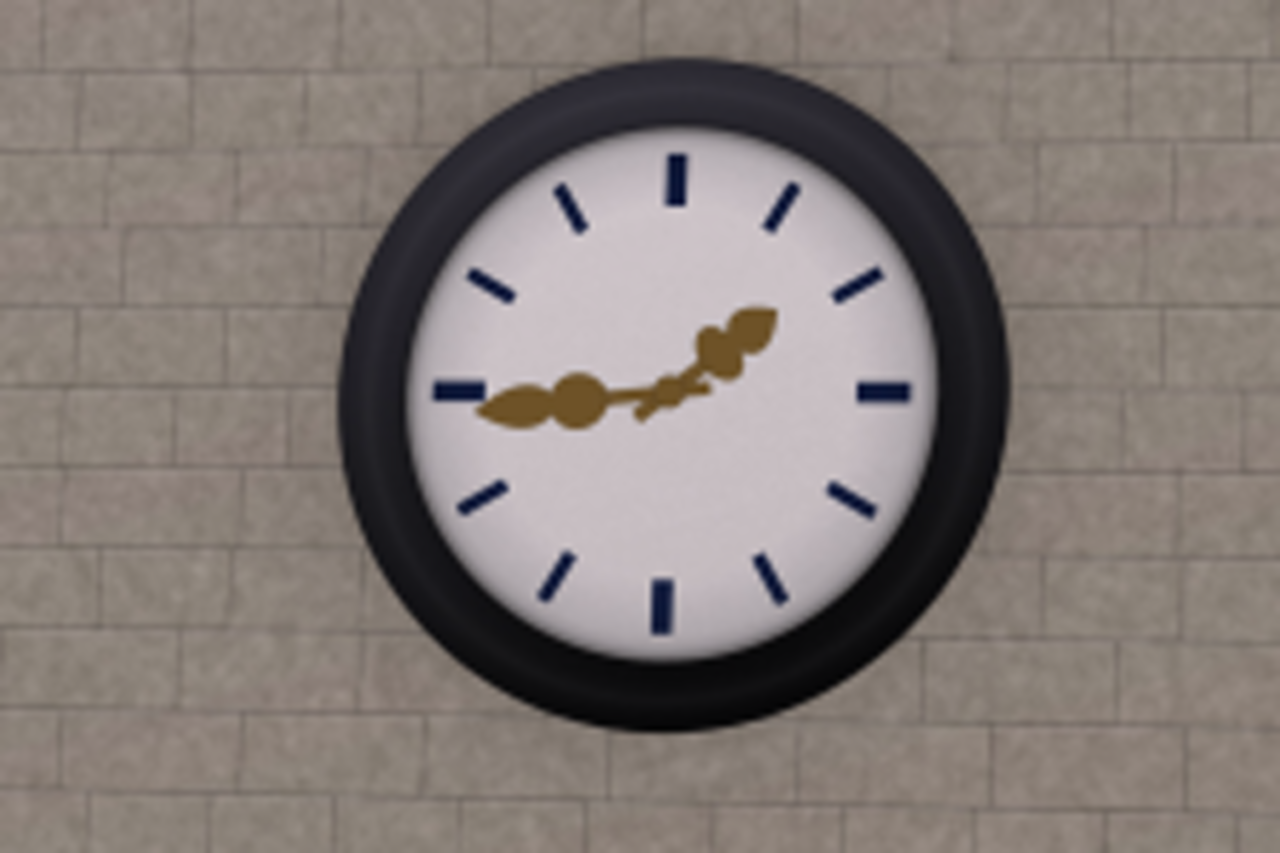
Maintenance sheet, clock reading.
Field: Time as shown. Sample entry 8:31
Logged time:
1:44
